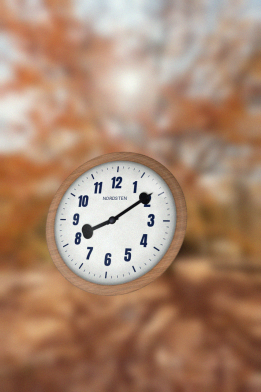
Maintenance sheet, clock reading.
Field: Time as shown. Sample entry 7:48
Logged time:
8:09
